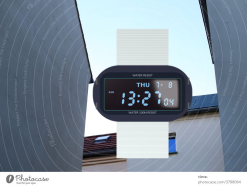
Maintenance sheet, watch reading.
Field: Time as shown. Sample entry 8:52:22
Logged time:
13:27:04
